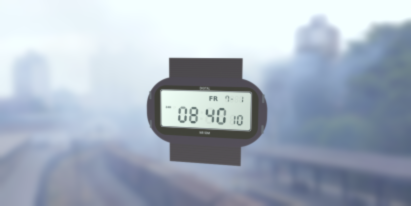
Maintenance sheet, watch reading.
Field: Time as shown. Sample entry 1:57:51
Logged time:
8:40:10
